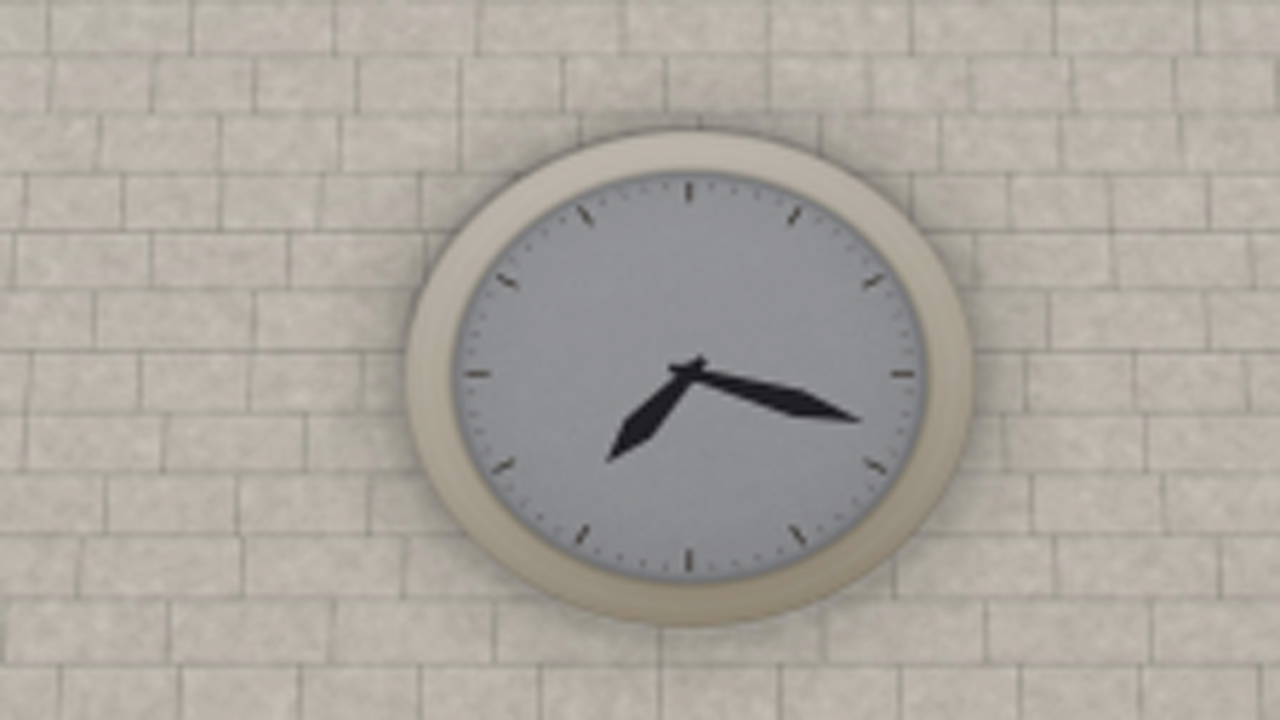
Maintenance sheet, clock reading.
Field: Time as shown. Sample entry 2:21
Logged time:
7:18
